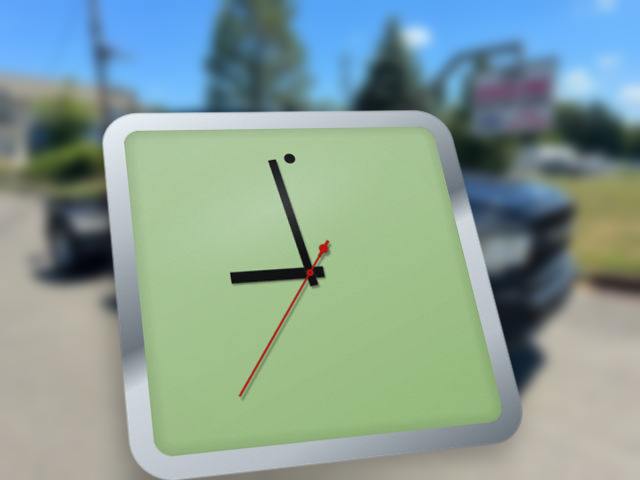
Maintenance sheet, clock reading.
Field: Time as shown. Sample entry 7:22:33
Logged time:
8:58:36
